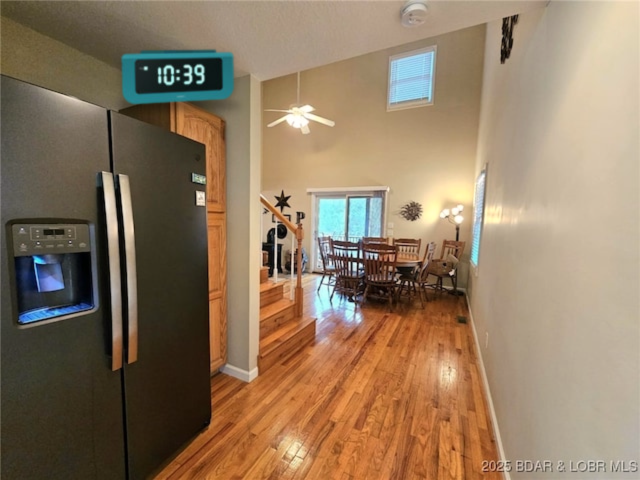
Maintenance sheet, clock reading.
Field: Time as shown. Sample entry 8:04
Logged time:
10:39
